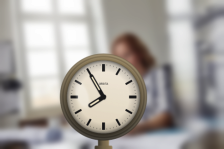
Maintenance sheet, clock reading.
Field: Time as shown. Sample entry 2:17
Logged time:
7:55
